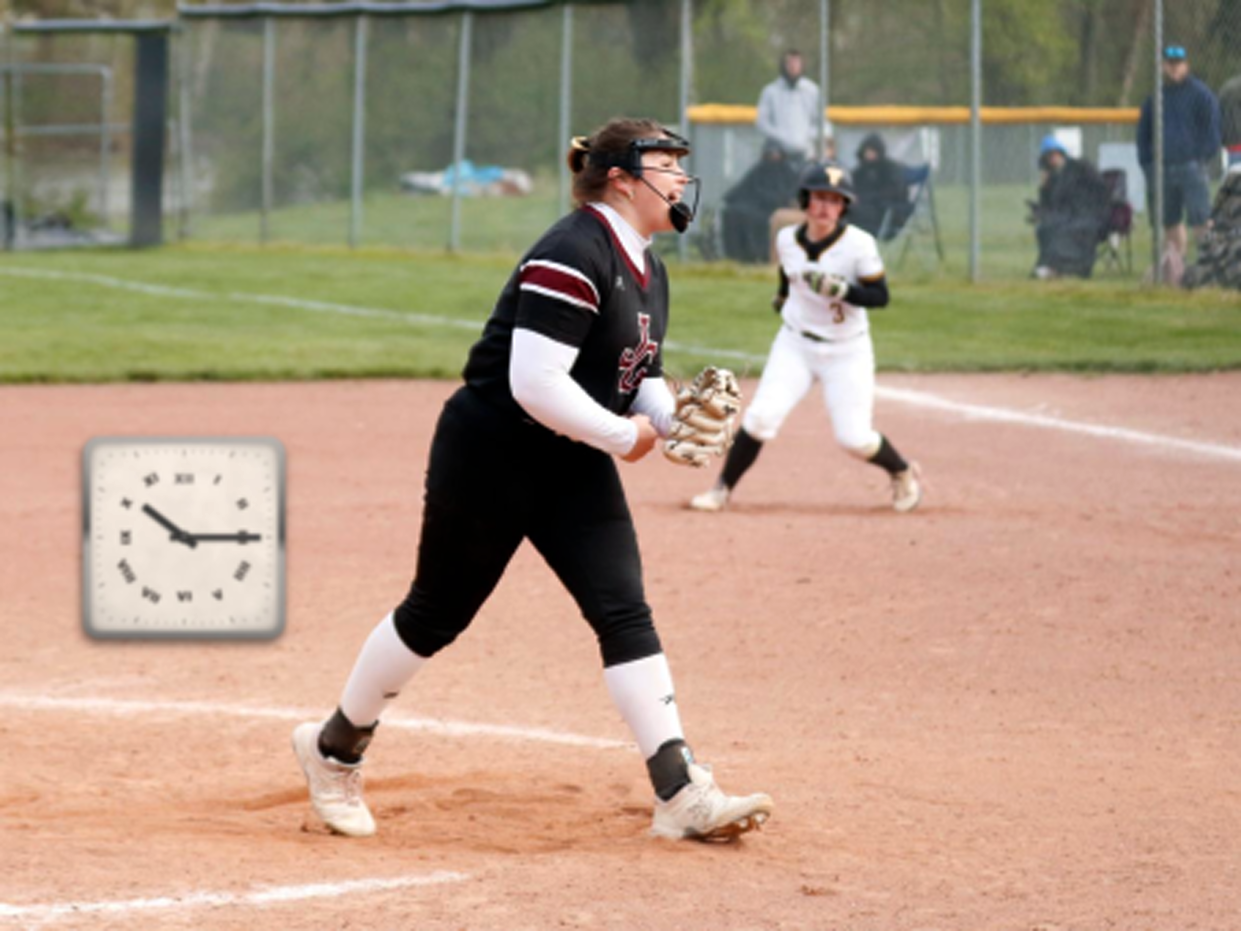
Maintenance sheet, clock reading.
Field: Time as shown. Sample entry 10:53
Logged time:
10:15
